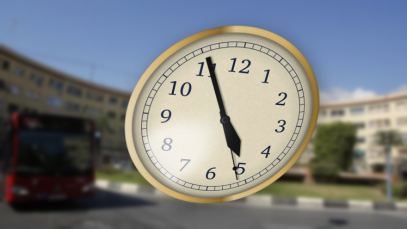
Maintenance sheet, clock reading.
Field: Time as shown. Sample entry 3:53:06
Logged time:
4:55:26
